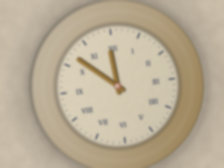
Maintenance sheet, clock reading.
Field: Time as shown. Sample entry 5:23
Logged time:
11:52
